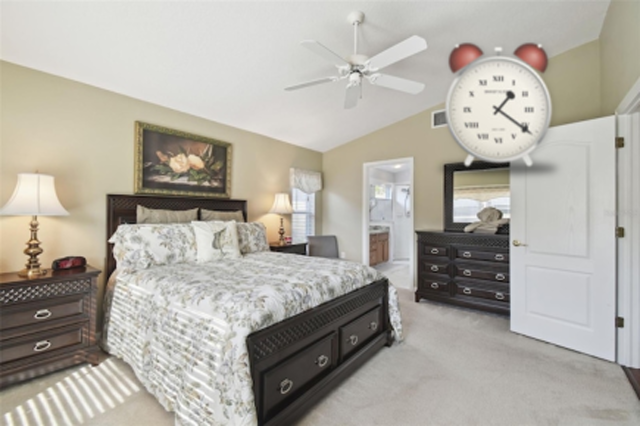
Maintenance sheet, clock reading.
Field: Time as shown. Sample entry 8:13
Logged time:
1:21
